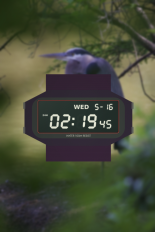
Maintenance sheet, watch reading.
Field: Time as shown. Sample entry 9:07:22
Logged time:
2:19:45
